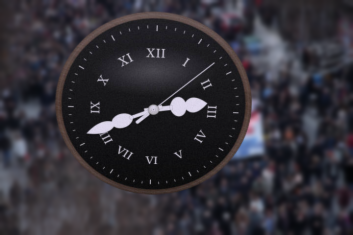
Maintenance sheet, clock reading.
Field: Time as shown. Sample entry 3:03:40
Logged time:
2:41:08
